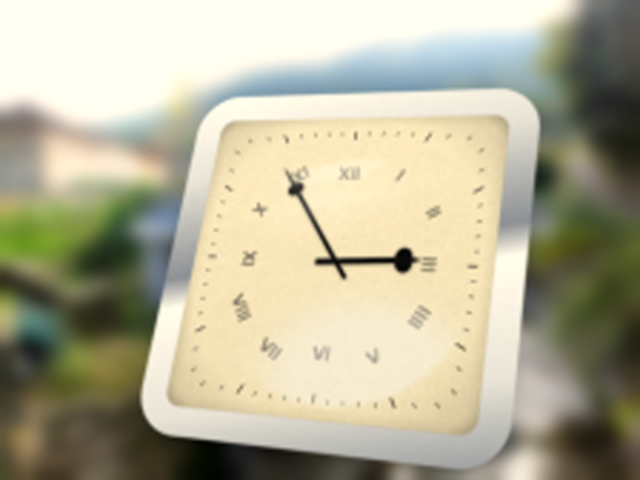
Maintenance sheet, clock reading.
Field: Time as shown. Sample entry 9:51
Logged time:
2:54
